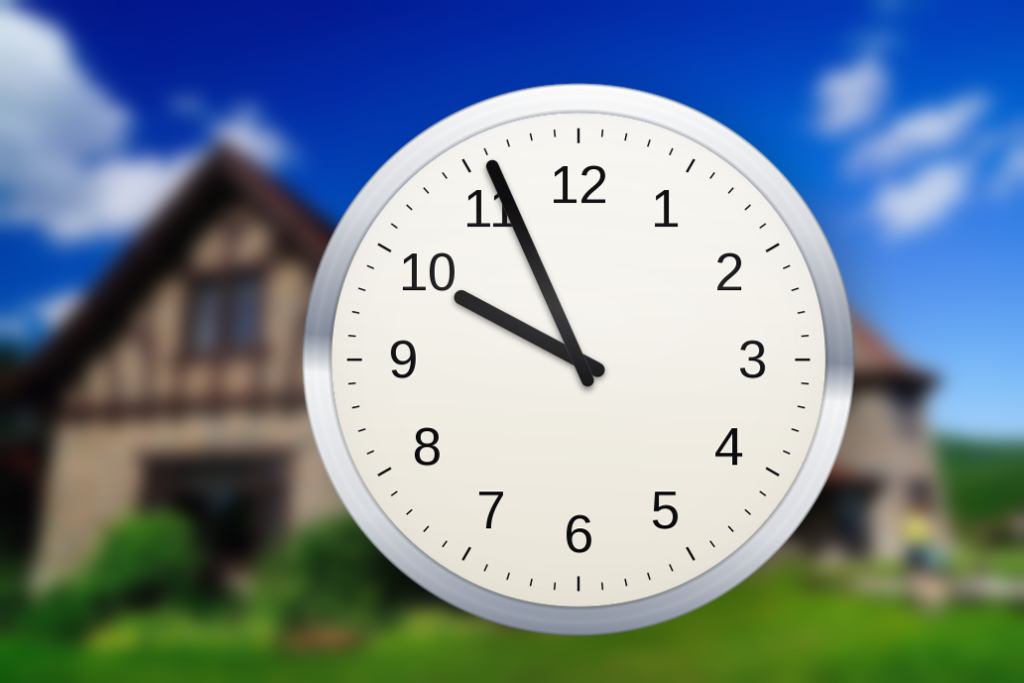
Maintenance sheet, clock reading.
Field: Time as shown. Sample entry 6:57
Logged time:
9:56
